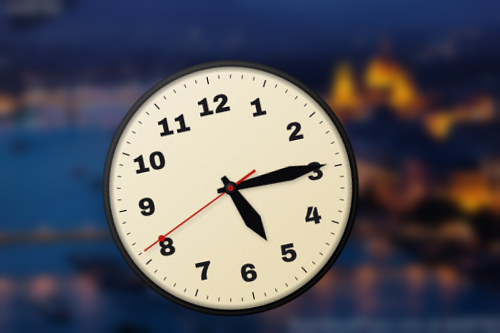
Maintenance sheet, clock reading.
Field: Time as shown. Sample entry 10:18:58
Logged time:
5:14:41
